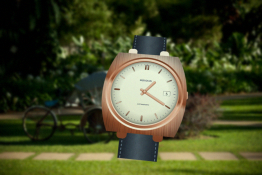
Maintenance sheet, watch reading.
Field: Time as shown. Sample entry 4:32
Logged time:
1:20
